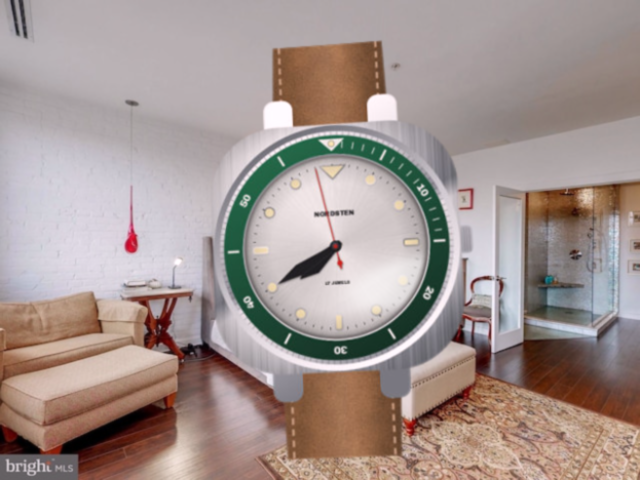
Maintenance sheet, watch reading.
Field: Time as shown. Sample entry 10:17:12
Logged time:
7:39:58
